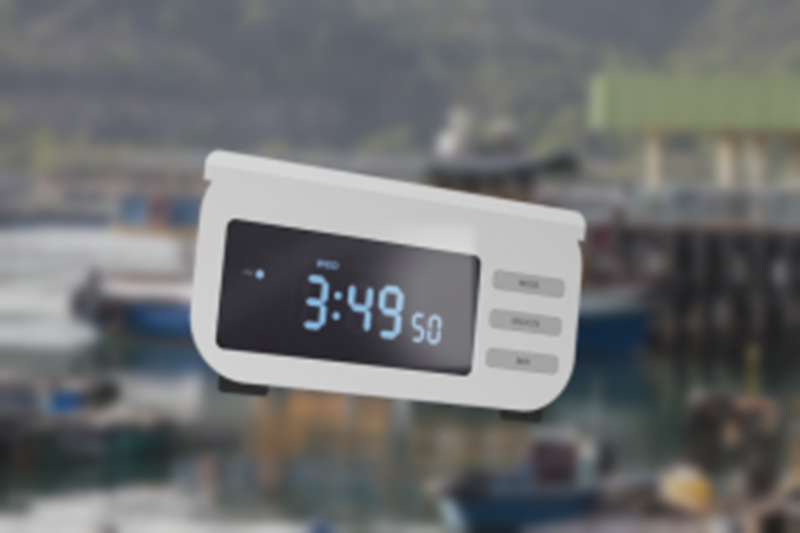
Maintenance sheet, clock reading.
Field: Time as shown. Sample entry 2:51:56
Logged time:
3:49:50
